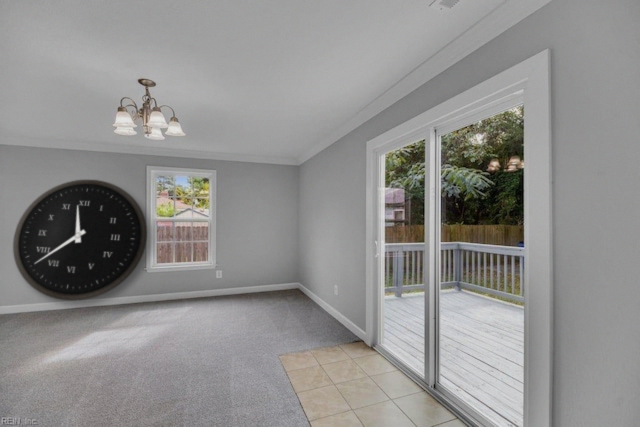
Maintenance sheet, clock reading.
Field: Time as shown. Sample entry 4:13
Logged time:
11:38
